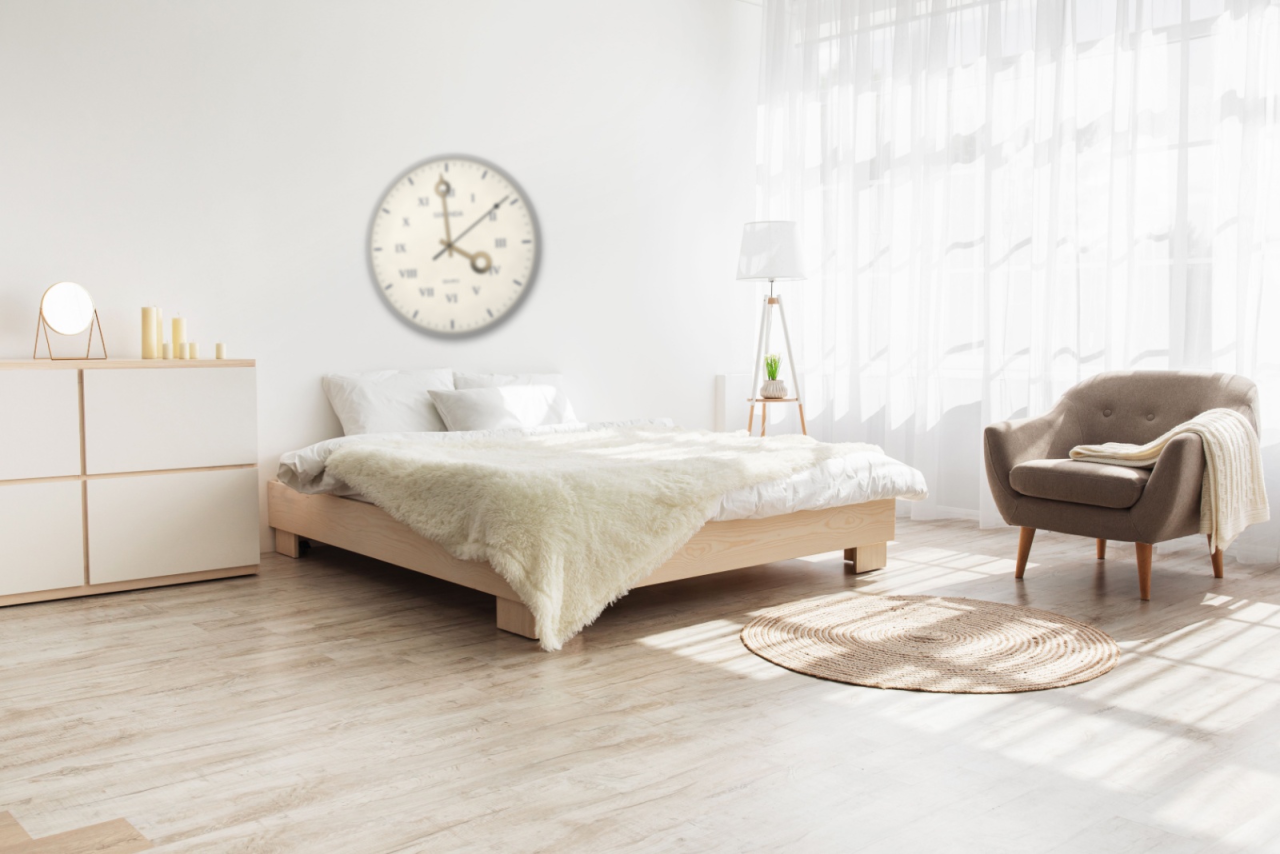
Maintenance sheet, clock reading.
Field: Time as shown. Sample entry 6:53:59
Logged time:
3:59:09
